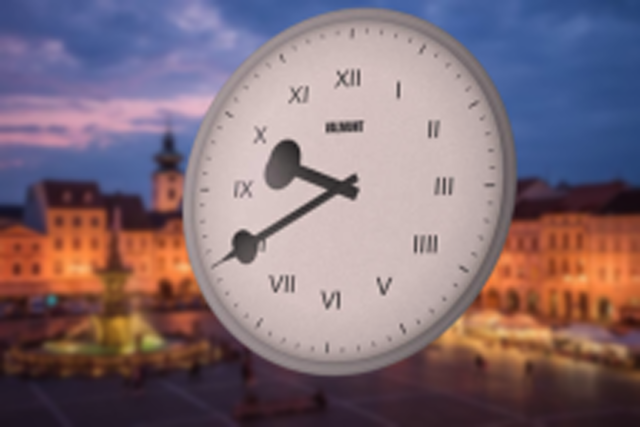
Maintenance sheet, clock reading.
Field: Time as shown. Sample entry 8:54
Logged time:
9:40
